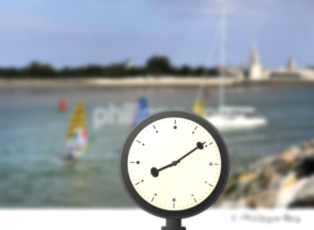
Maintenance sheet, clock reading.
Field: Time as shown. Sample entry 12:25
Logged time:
8:09
